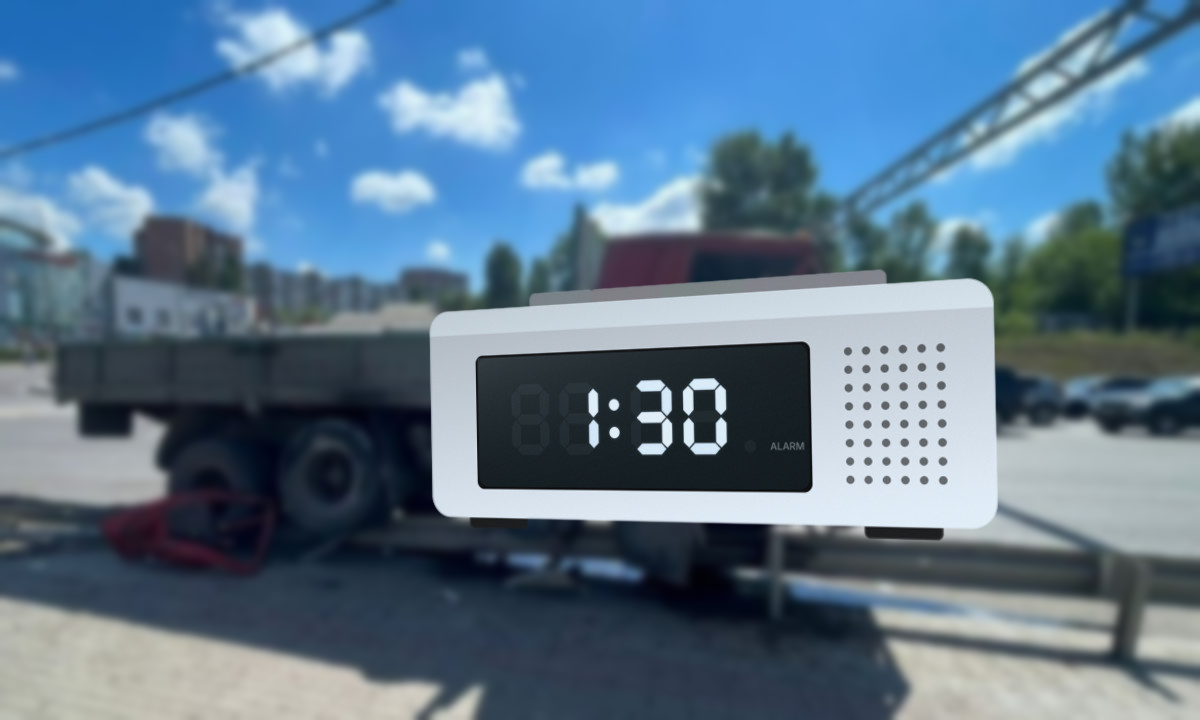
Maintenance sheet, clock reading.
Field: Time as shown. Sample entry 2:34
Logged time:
1:30
